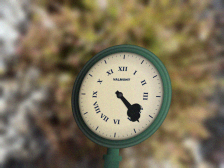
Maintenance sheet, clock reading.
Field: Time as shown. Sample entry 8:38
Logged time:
4:23
